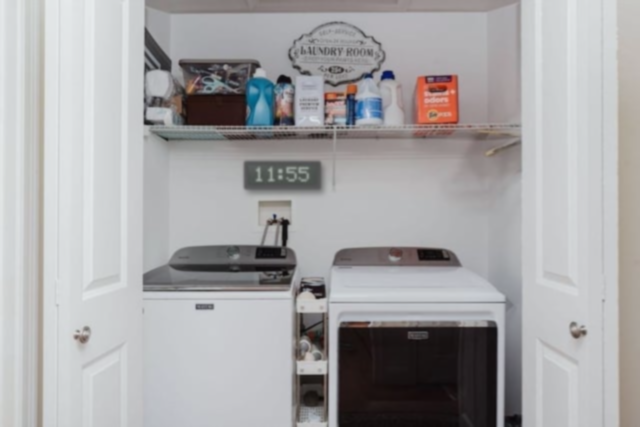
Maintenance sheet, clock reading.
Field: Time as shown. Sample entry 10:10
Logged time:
11:55
